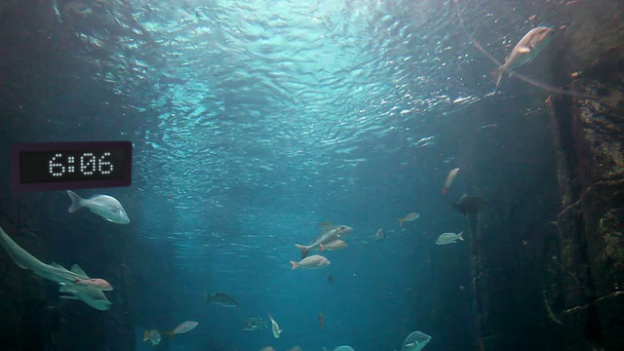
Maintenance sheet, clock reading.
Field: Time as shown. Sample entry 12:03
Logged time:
6:06
